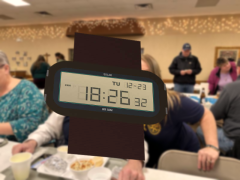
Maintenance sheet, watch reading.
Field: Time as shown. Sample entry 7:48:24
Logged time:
18:26:32
